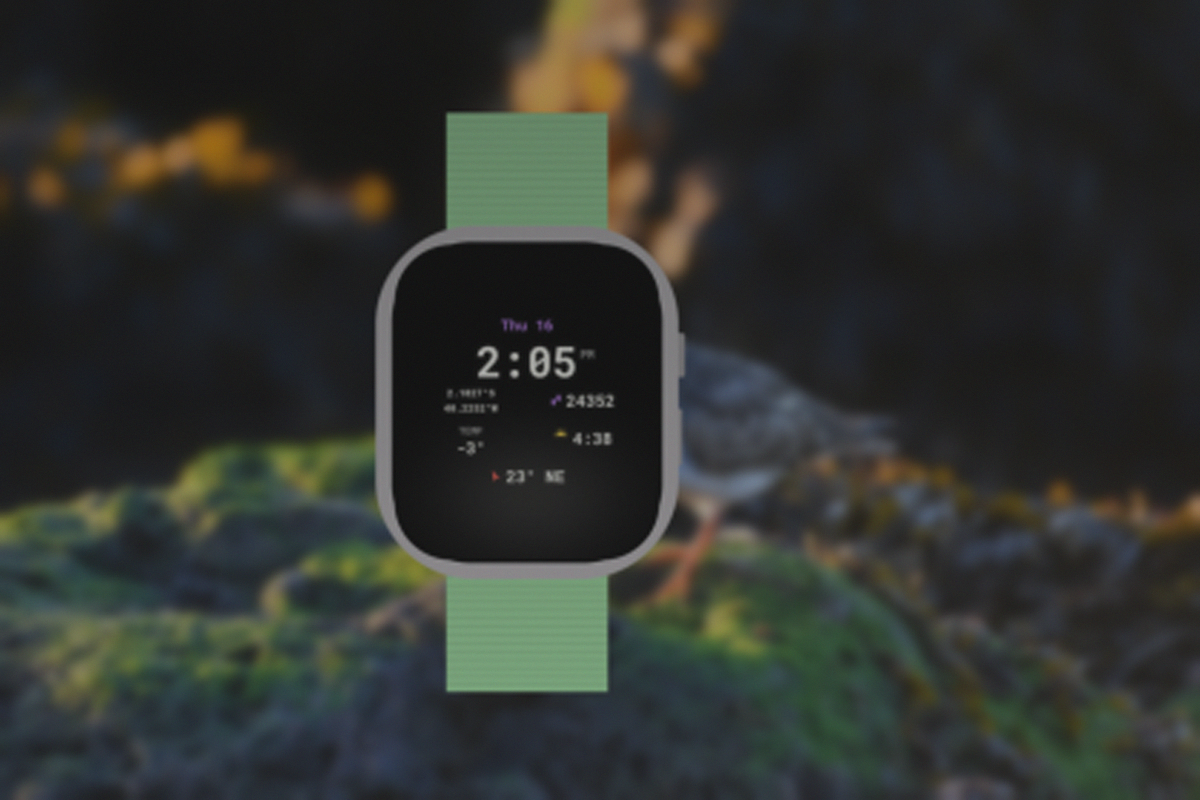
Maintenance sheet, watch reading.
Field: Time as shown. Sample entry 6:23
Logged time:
2:05
